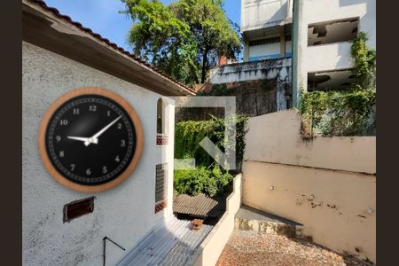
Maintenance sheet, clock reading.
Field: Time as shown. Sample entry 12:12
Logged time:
9:08
